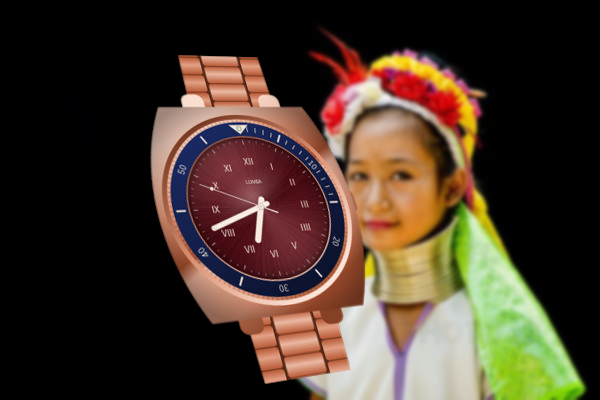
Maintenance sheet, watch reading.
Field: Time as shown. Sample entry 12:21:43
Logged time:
6:41:49
